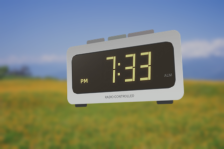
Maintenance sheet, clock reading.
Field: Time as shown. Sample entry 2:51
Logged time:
7:33
